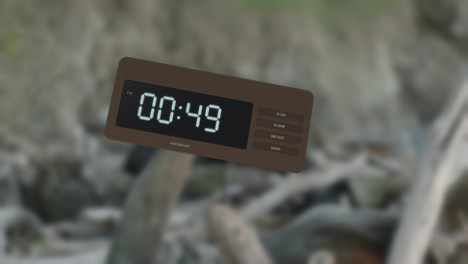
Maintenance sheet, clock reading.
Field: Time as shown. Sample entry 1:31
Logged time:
0:49
